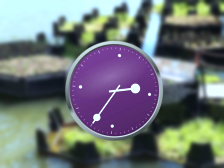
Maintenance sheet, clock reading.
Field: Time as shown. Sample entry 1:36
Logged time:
2:35
